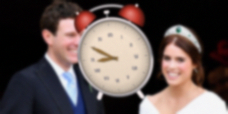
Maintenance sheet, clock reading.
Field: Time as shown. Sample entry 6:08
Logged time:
8:50
